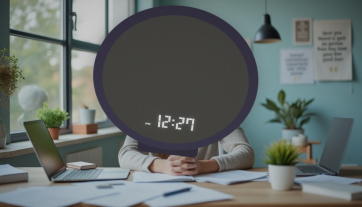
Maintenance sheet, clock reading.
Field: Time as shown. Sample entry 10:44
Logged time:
12:27
